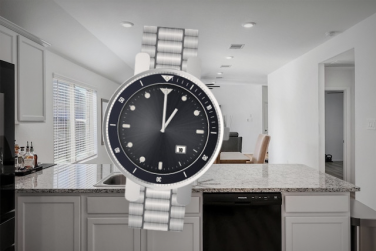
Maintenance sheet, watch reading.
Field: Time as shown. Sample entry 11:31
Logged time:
1:00
